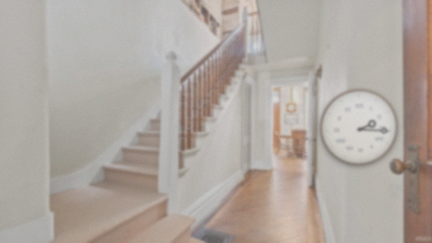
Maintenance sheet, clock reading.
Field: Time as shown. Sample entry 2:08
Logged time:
2:16
